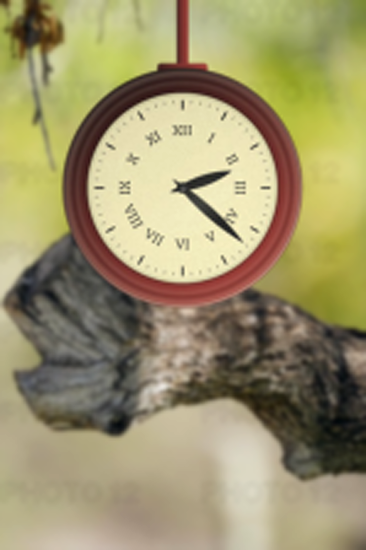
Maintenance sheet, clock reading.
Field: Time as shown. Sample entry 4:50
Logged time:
2:22
